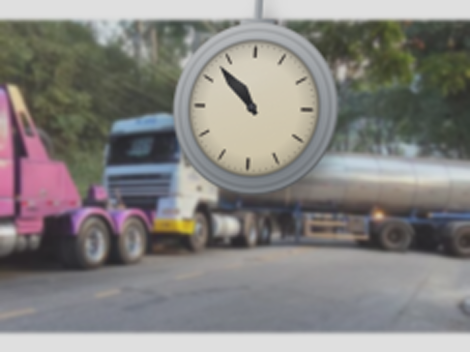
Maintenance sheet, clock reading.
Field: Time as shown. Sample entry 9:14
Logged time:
10:53
